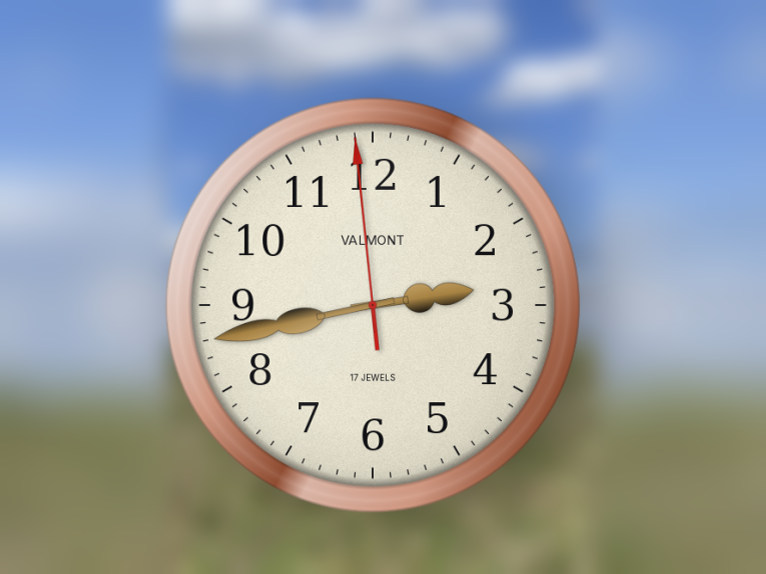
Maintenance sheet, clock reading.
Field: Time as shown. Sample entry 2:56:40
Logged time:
2:42:59
